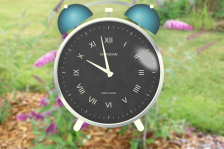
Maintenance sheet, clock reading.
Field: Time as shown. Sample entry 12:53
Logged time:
9:58
